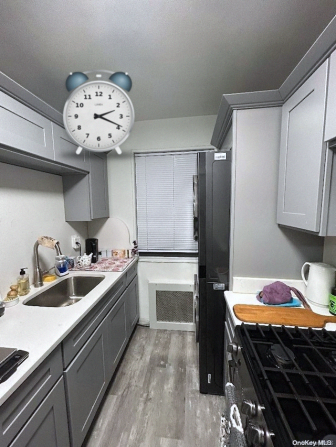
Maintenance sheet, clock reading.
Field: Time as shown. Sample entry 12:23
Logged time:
2:19
